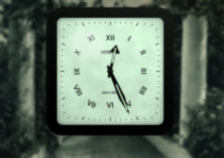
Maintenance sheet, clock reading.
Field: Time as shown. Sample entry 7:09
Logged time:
12:26
